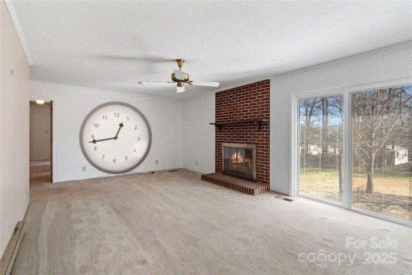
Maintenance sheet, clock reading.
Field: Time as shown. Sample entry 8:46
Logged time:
12:43
